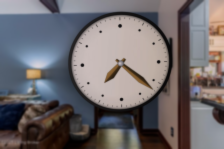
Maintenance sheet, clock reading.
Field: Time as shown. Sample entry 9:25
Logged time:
7:22
